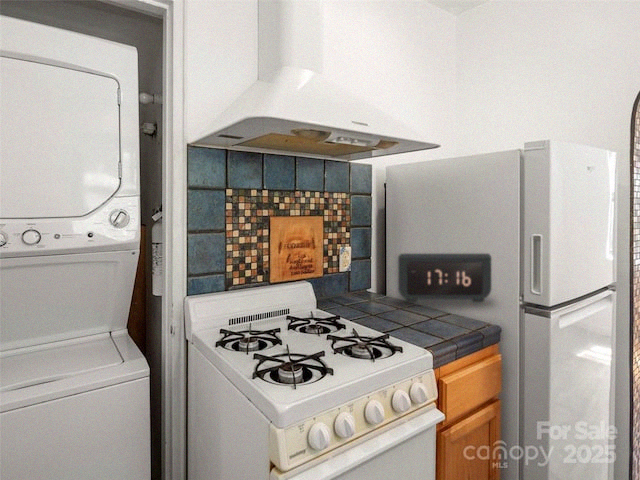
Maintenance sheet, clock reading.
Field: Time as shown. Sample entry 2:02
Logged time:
17:16
